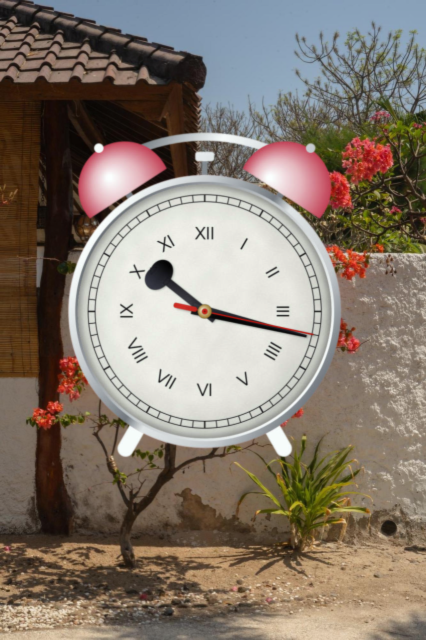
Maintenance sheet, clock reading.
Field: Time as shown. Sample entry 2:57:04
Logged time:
10:17:17
